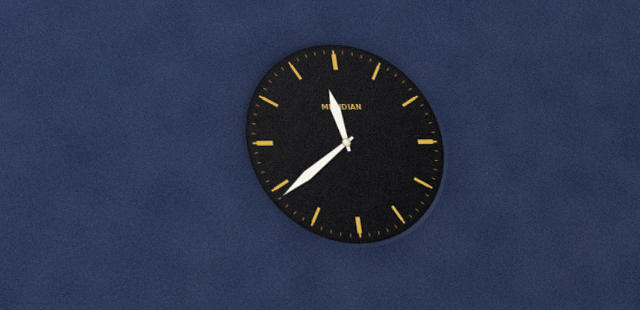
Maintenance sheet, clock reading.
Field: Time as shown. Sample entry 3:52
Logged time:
11:39
